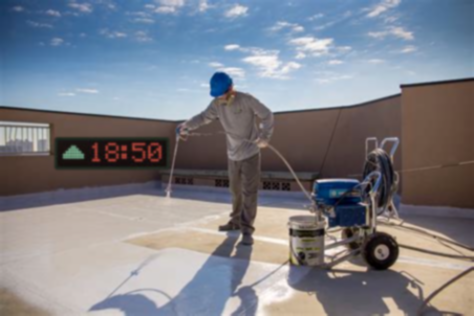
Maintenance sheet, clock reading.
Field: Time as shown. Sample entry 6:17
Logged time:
18:50
